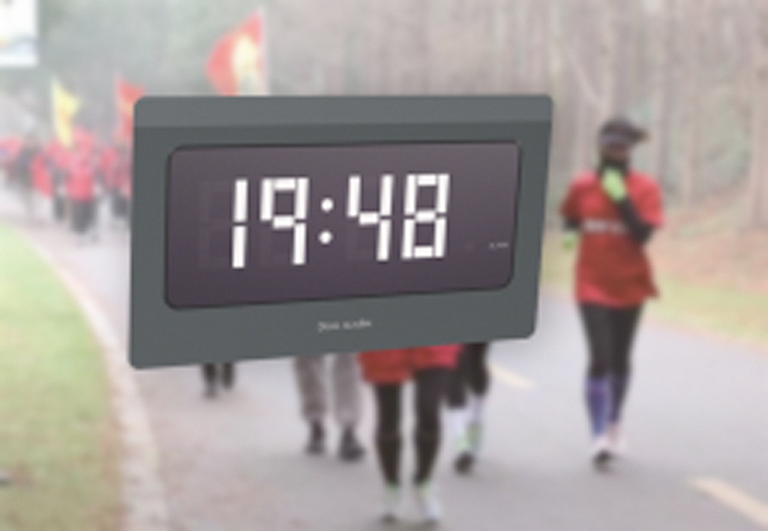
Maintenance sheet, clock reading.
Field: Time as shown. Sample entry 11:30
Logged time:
19:48
